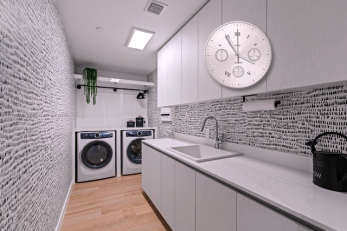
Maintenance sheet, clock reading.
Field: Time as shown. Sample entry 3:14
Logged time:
3:55
